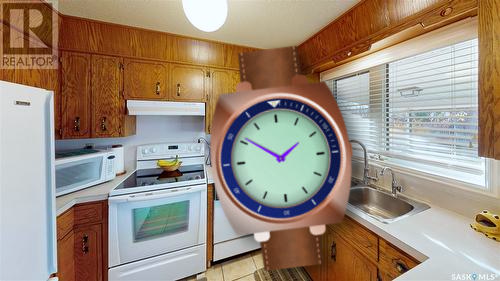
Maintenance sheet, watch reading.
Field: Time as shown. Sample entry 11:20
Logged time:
1:51
